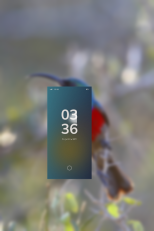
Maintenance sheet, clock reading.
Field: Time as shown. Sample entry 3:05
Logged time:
3:36
